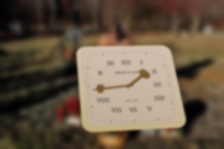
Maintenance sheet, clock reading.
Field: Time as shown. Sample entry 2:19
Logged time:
1:44
